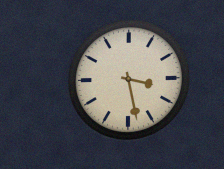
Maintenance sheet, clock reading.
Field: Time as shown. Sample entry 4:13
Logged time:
3:28
